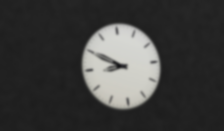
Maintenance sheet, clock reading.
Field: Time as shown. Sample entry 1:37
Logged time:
8:50
